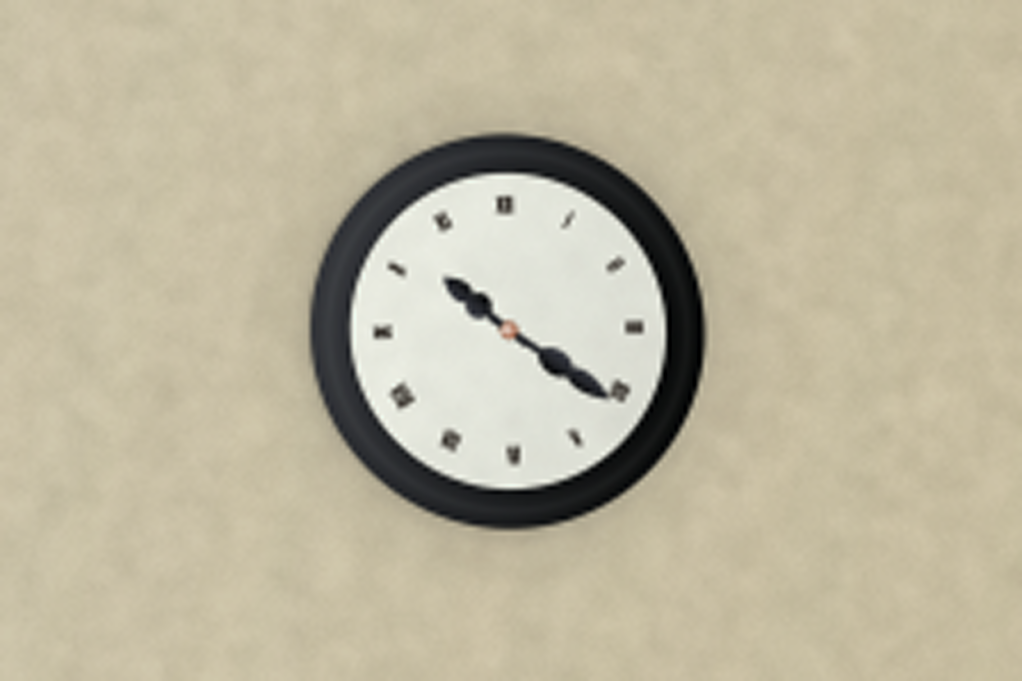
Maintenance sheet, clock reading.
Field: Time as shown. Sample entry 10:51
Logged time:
10:21
